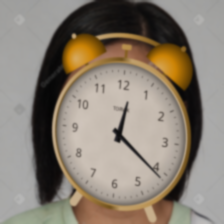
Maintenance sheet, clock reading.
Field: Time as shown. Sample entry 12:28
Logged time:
12:21
